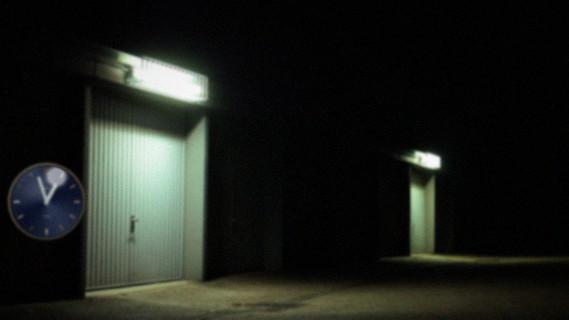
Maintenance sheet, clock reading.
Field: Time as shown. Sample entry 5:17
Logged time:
12:57
